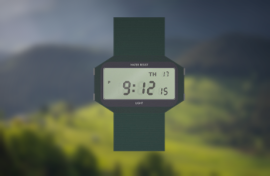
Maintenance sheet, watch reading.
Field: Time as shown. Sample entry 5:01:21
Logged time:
9:12:15
